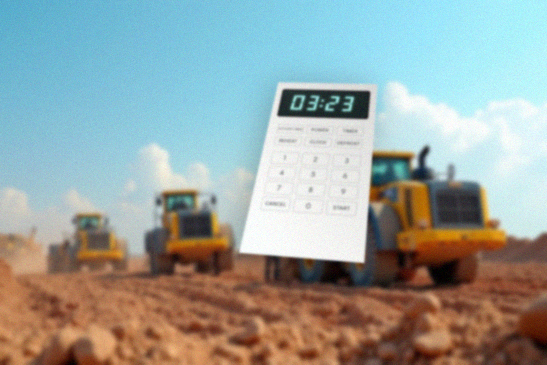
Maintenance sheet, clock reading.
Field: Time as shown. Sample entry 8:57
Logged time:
3:23
